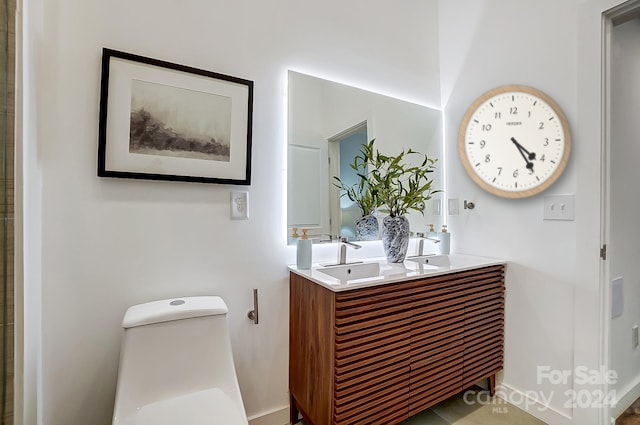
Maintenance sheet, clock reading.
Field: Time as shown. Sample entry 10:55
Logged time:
4:25
